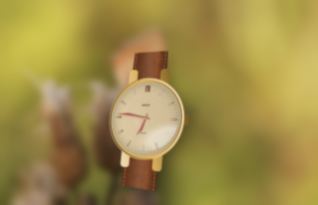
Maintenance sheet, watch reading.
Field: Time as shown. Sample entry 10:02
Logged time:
6:46
